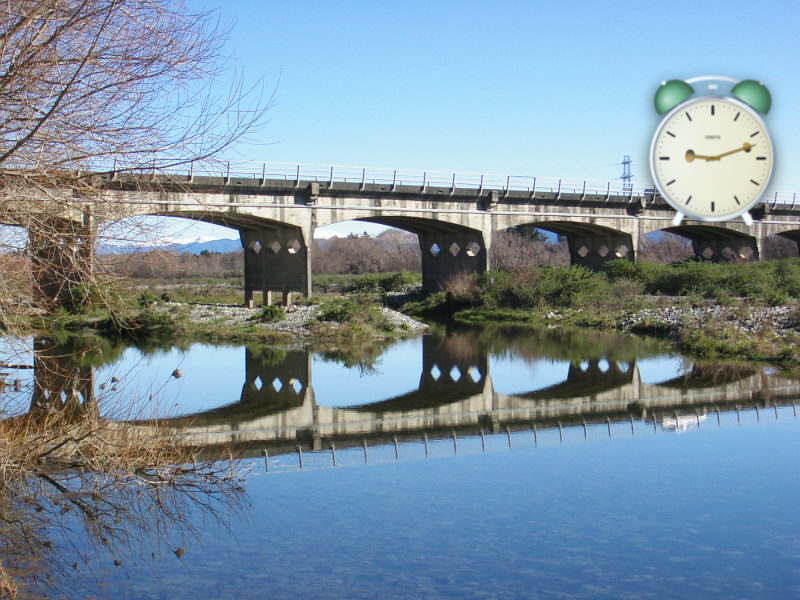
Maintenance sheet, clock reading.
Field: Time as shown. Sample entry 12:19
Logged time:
9:12
